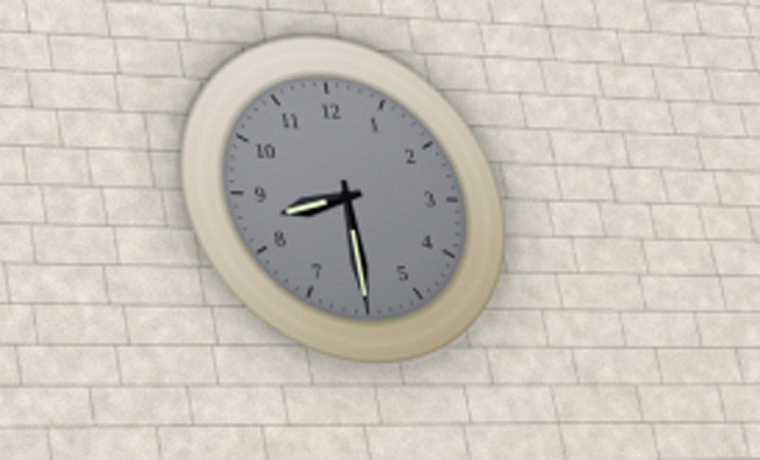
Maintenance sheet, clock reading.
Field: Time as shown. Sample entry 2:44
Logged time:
8:30
